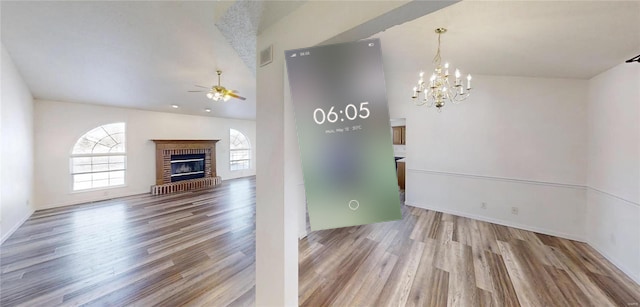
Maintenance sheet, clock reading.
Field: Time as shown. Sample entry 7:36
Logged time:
6:05
